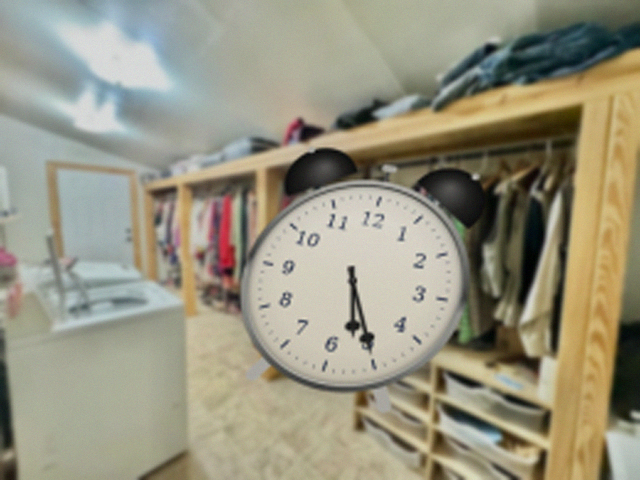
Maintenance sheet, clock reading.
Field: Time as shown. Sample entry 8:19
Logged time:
5:25
